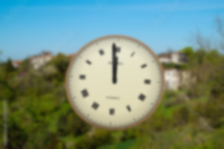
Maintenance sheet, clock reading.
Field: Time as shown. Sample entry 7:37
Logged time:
11:59
